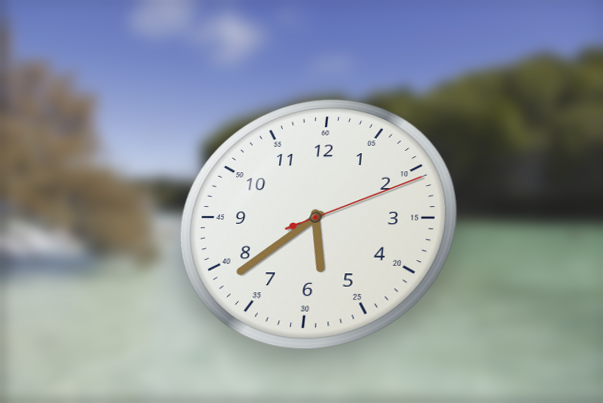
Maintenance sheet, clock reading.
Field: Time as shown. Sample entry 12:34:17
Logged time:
5:38:11
